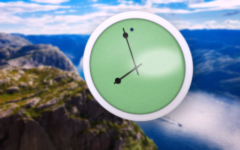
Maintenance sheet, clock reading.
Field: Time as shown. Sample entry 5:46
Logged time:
7:58
